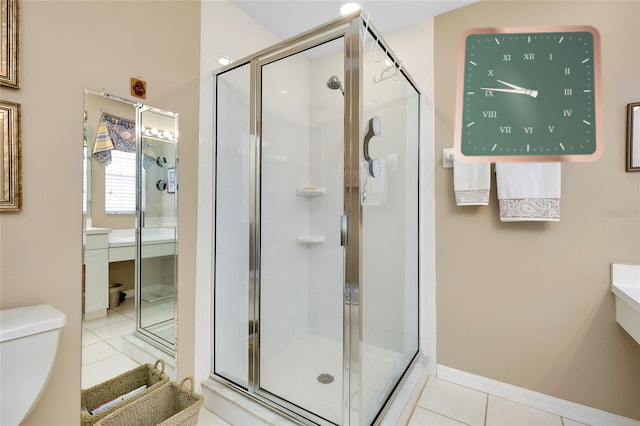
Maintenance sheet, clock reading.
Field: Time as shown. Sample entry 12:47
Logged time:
9:46
